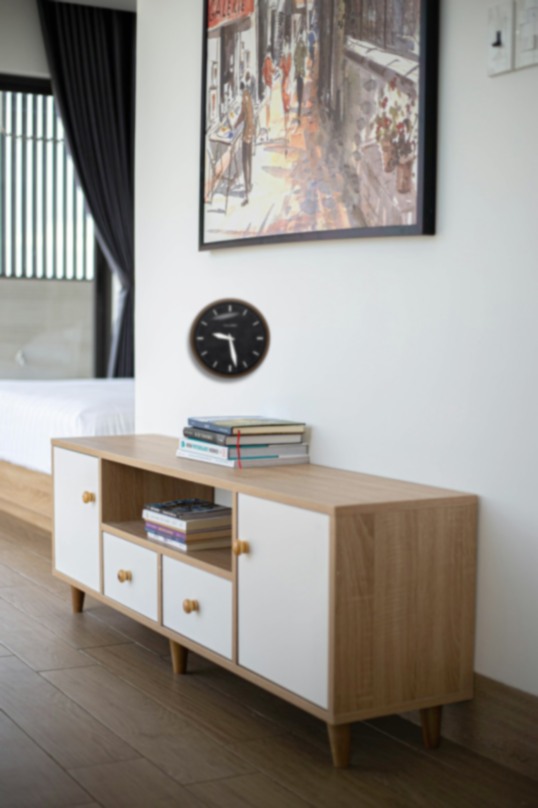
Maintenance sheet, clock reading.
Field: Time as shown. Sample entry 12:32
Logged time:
9:28
